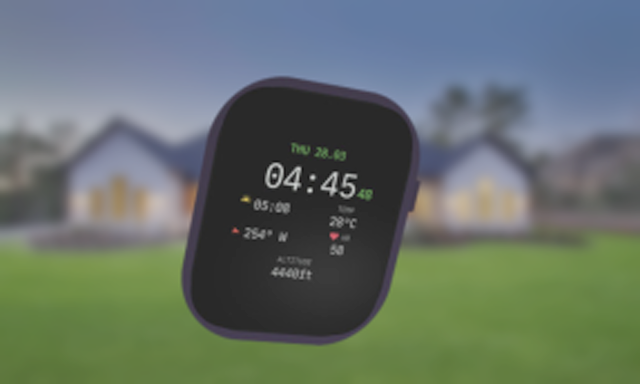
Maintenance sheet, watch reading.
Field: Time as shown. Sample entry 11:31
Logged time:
4:45
